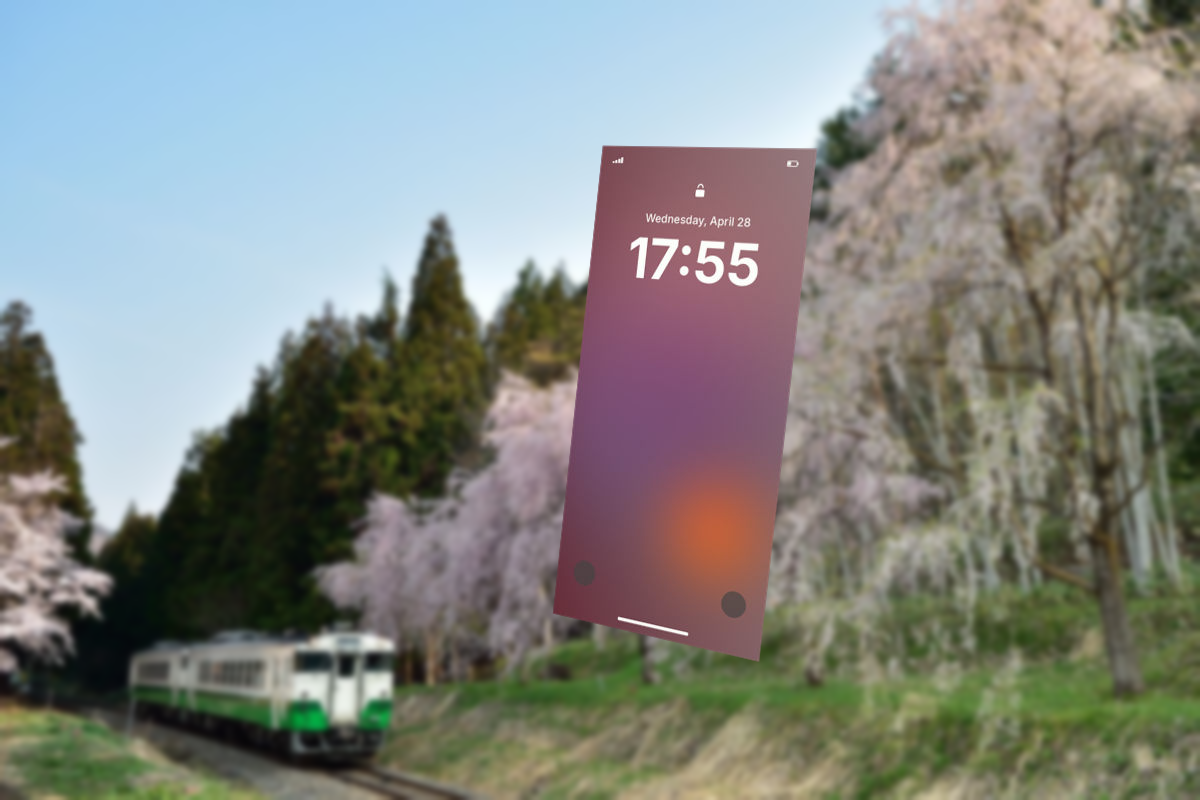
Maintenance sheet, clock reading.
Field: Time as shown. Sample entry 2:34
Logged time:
17:55
